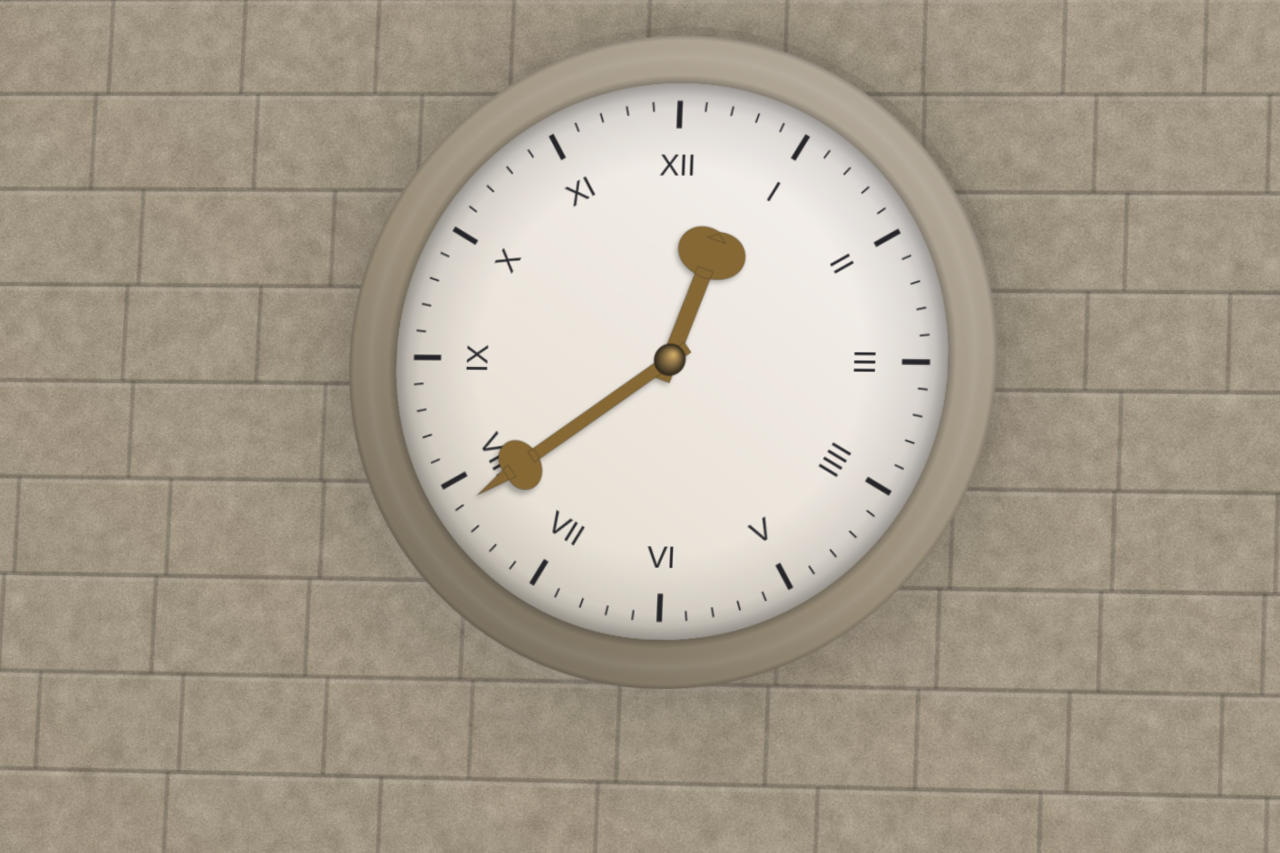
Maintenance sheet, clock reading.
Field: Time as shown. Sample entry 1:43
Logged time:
12:39
